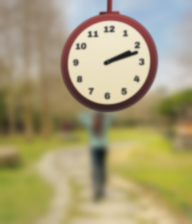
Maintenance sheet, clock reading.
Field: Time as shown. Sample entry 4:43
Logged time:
2:12
